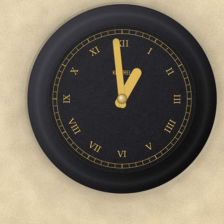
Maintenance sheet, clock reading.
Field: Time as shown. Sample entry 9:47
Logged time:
12:59
